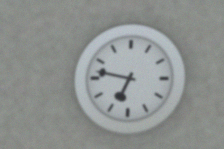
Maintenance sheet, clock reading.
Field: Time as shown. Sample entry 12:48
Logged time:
6:47
